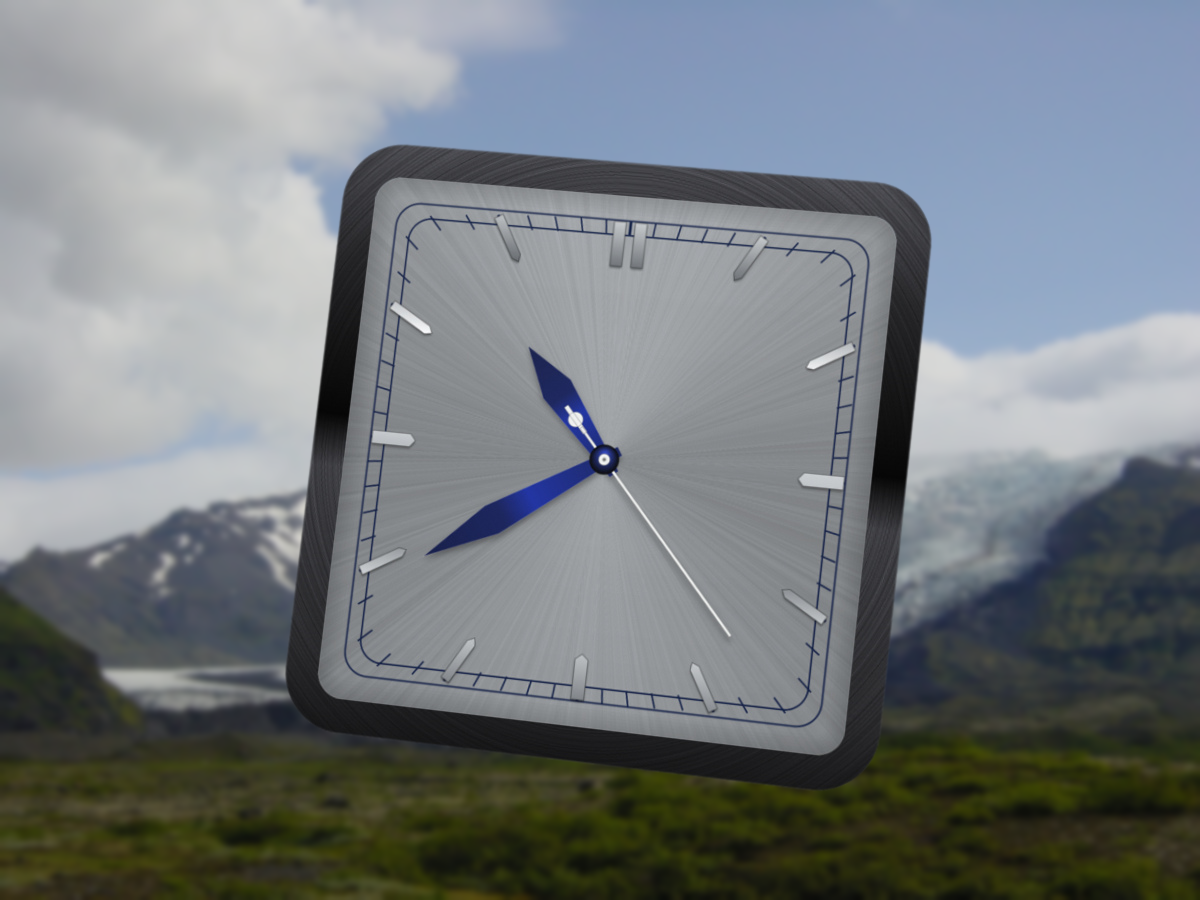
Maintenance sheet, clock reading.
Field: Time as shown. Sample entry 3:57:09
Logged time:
10:39:23
